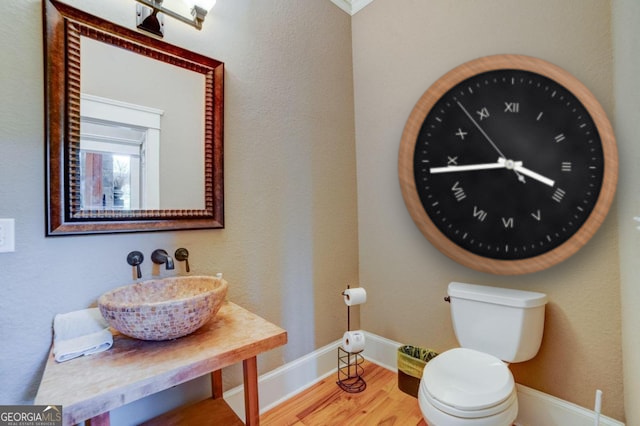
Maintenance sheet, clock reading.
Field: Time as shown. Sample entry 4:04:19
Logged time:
3:43:53
